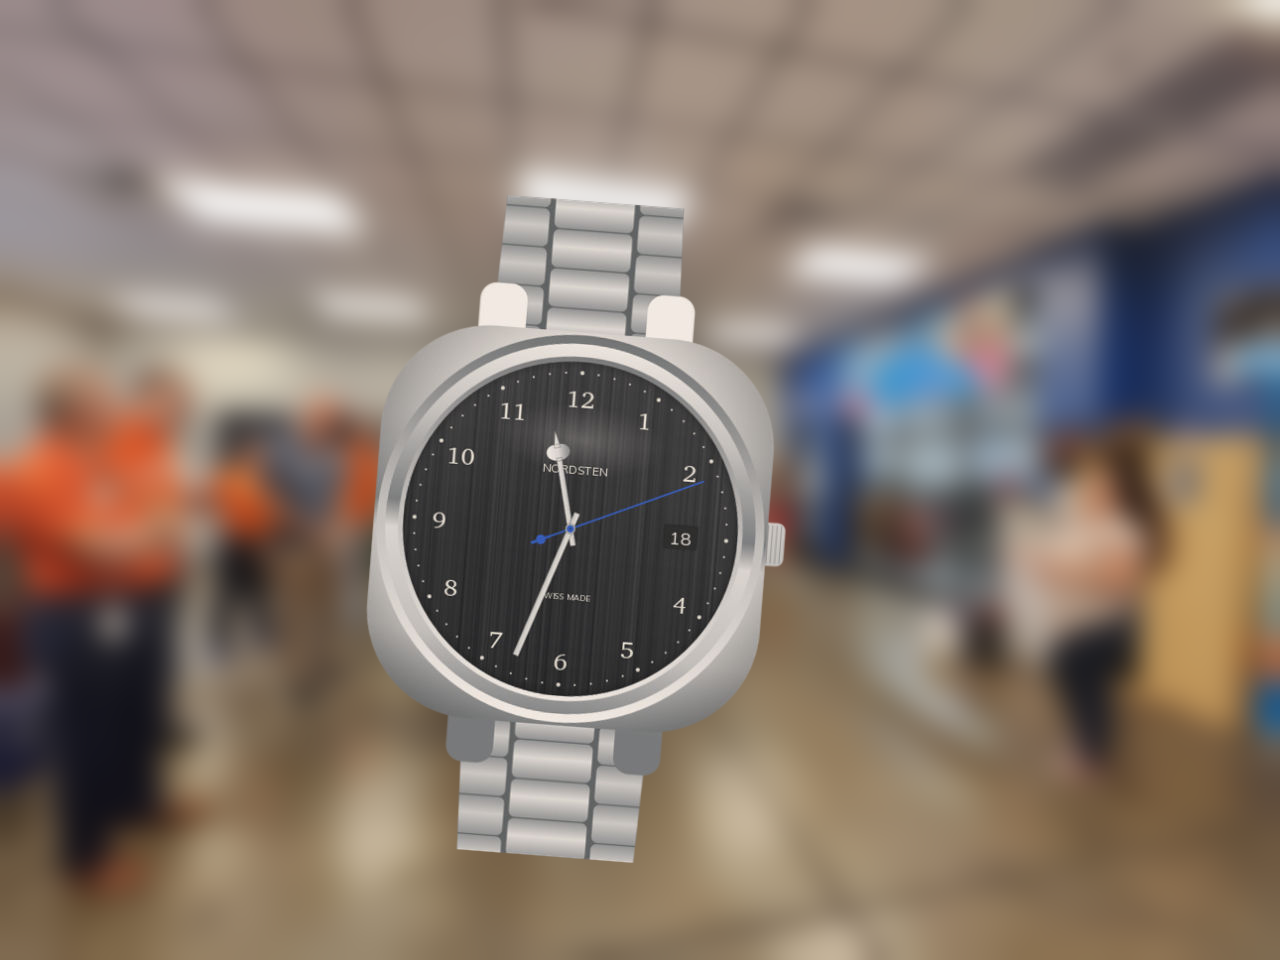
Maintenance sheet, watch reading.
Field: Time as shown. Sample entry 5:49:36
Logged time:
11:33:11
